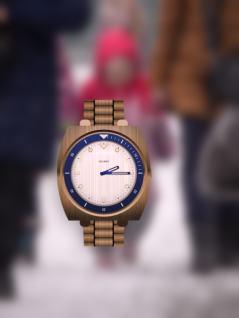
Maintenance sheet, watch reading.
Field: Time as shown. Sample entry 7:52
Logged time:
2:15
